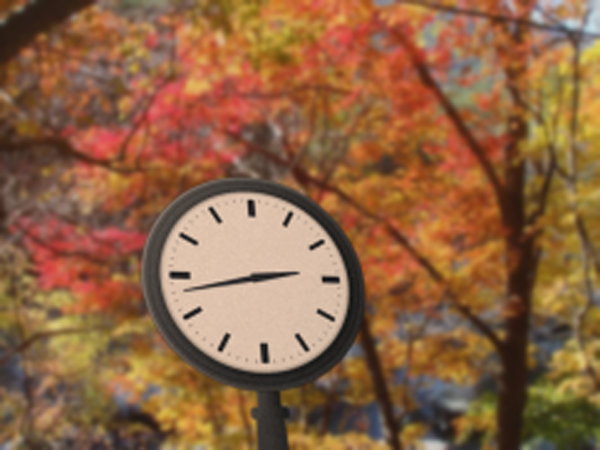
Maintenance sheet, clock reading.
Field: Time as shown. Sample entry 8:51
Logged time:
2:43
